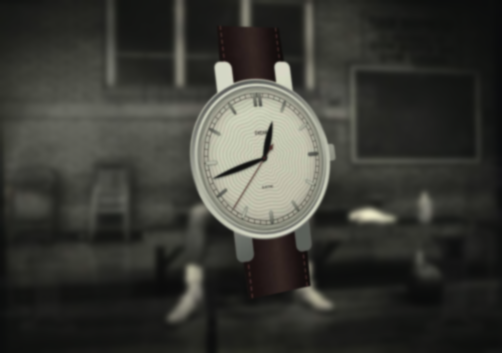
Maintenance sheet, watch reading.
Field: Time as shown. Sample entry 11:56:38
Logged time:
12:42:37
